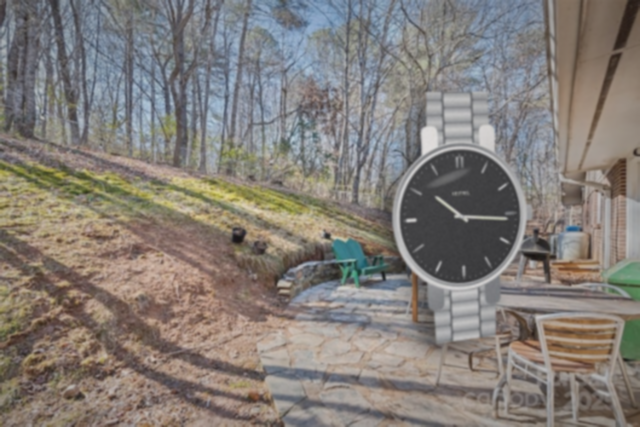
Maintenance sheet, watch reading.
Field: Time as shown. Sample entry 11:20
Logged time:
10:16
